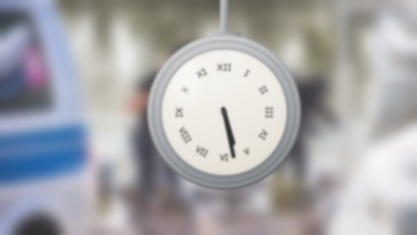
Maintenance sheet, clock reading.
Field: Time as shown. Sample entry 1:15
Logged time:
5:28
